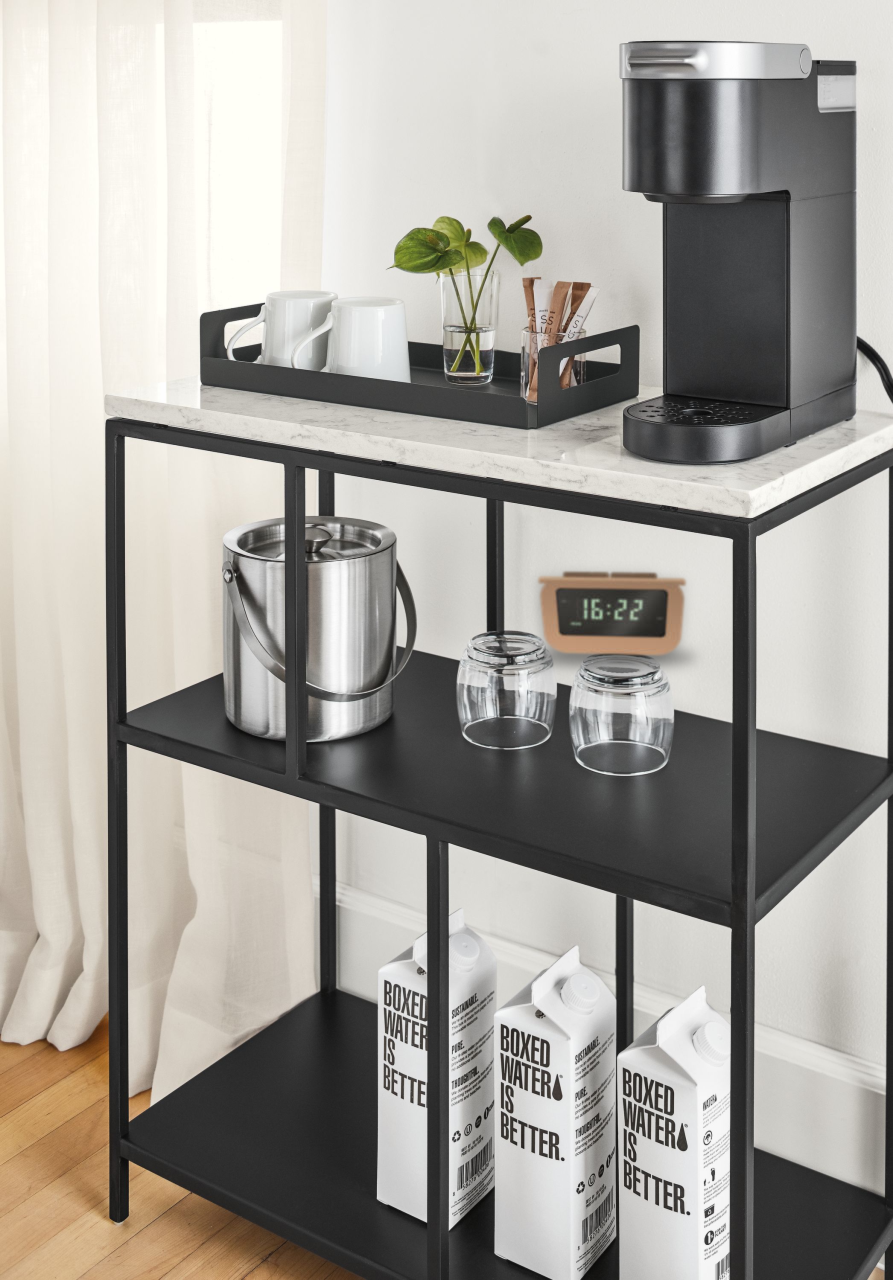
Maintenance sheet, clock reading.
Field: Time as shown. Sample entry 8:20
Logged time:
16:22
